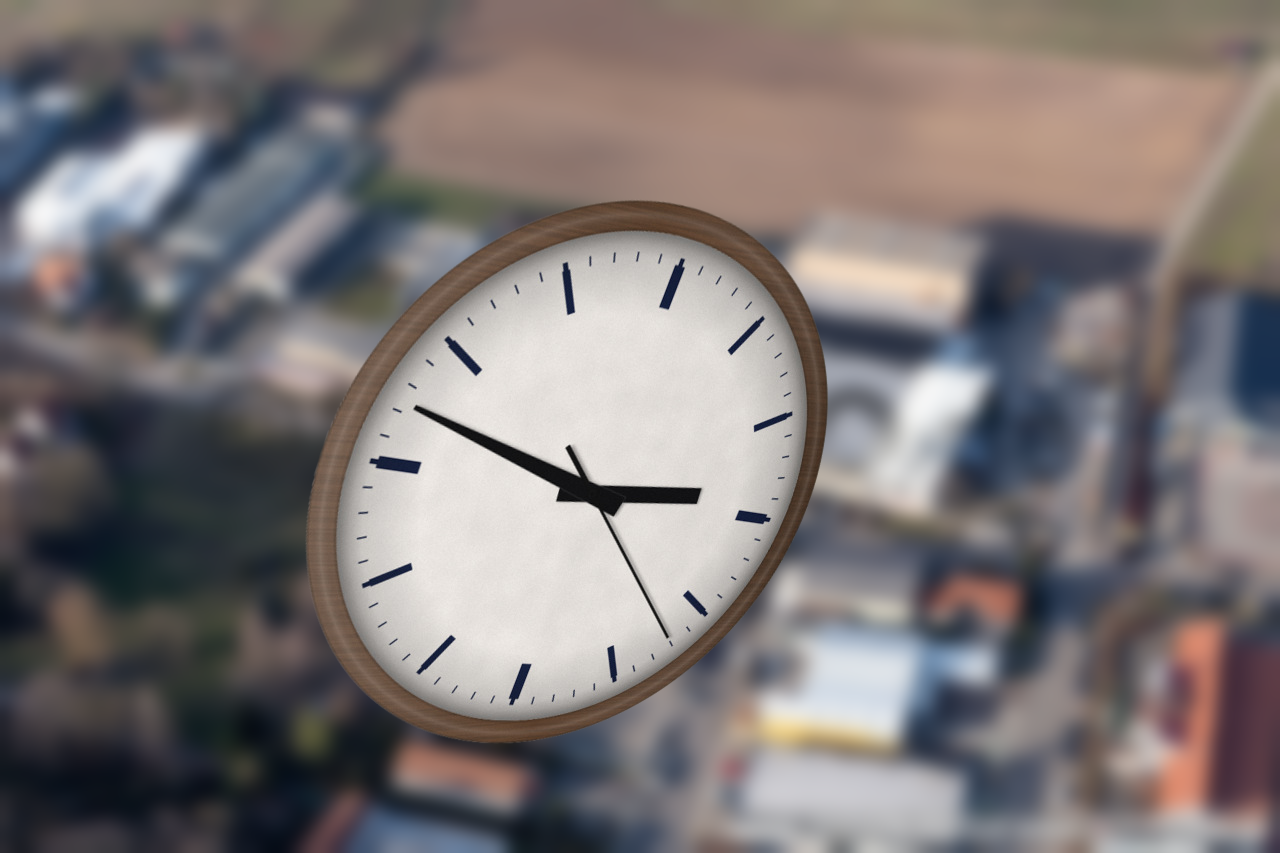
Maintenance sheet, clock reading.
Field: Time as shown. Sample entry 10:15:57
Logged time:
2:47:22
